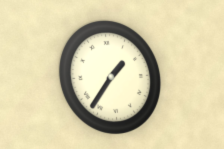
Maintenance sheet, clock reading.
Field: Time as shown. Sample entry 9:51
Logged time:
1:37
